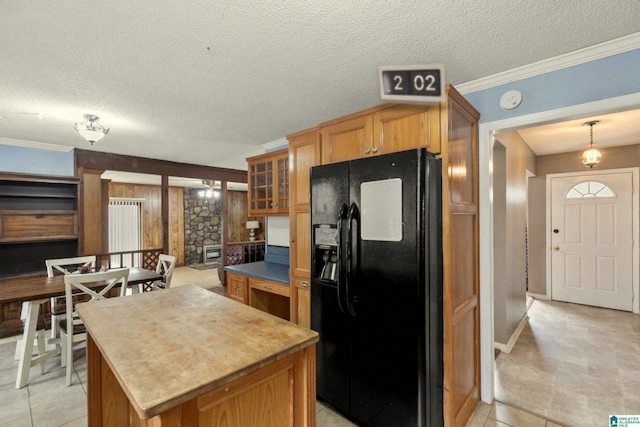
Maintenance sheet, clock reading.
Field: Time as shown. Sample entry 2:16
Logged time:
2:02
